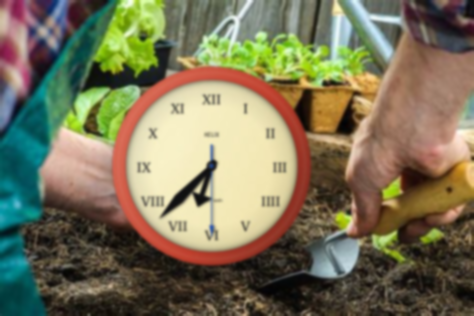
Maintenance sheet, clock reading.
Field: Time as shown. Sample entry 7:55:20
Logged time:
6:37:30
